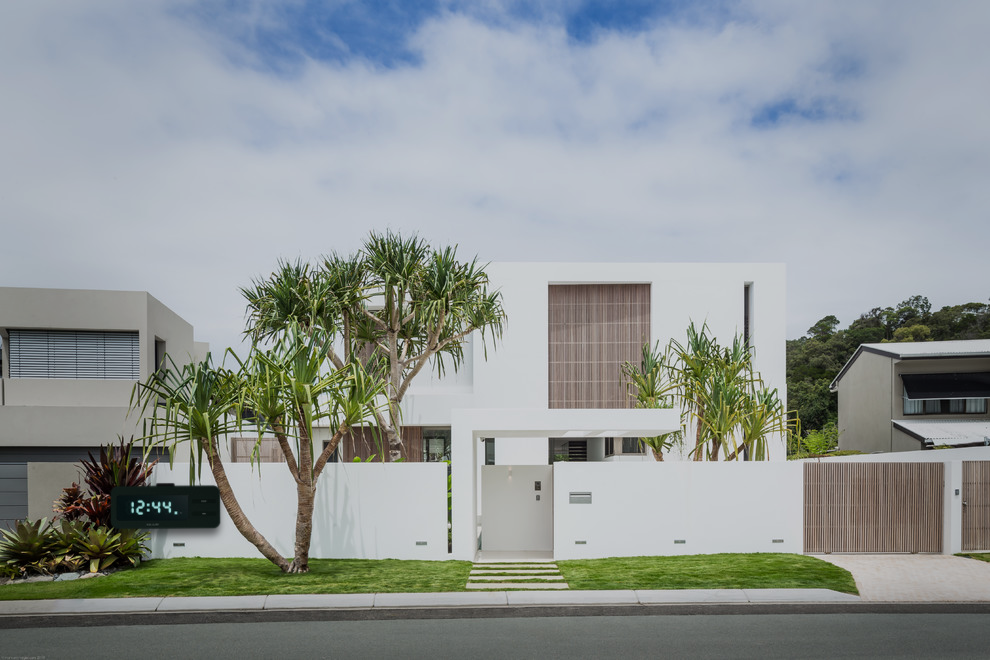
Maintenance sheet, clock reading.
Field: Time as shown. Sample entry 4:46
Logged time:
12:44
